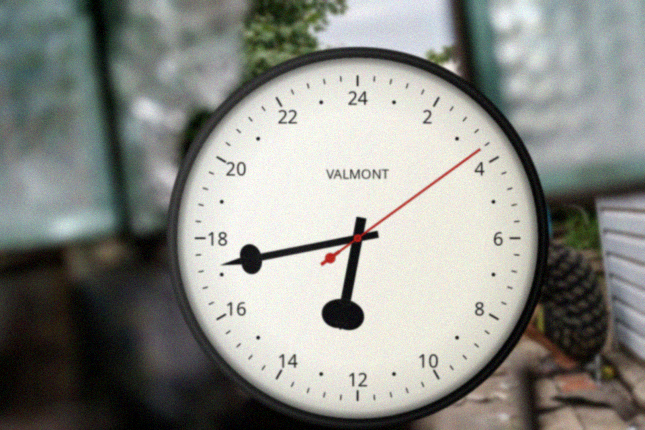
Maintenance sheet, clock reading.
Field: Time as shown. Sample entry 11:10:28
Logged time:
12:43:09
